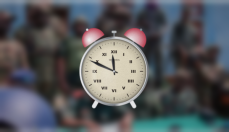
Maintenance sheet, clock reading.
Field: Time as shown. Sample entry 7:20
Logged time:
11:49
